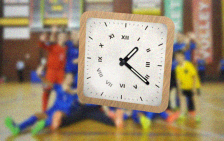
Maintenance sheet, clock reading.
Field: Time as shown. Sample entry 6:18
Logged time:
1:21
